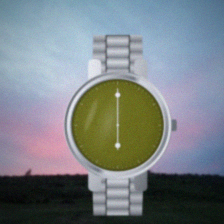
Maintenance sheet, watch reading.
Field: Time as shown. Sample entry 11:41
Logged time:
6:00
